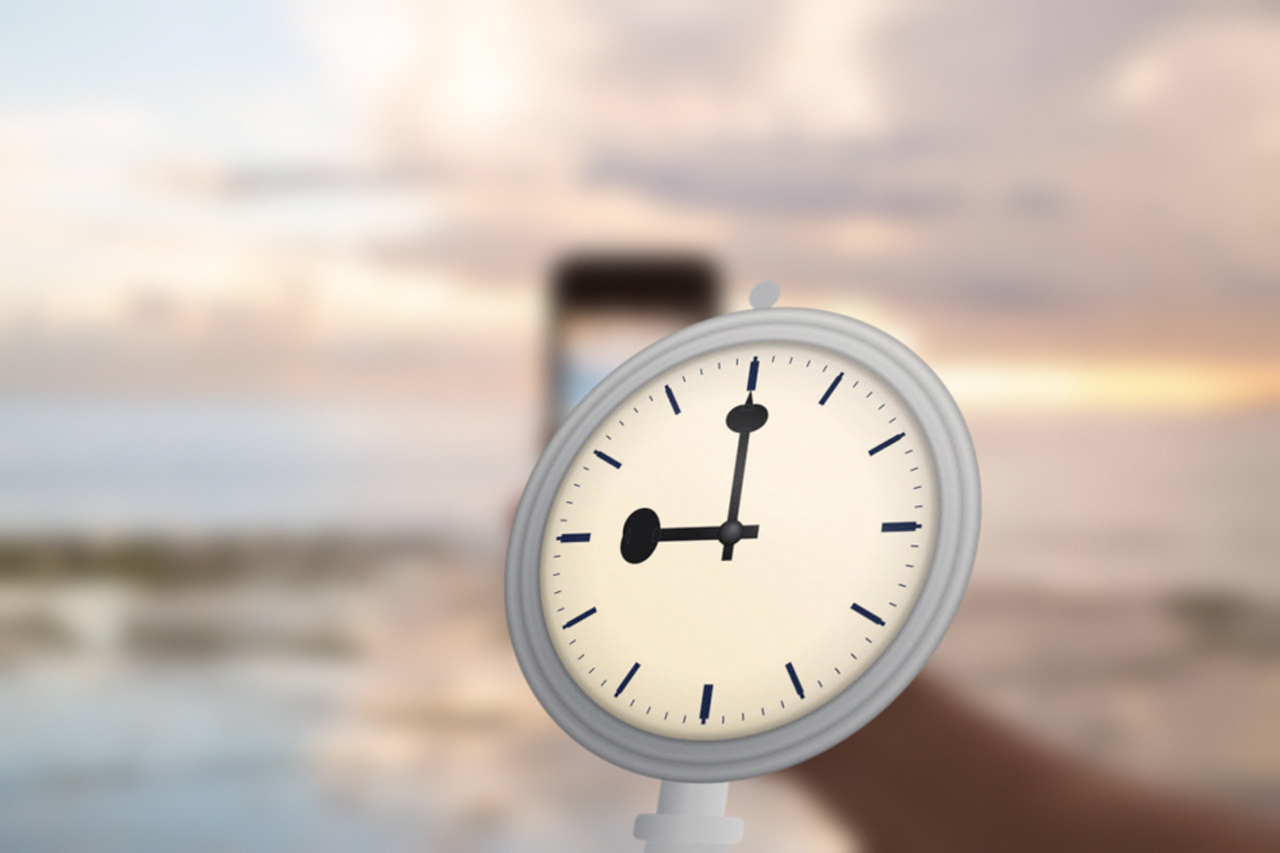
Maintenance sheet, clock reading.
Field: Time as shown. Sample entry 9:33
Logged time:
9:00
